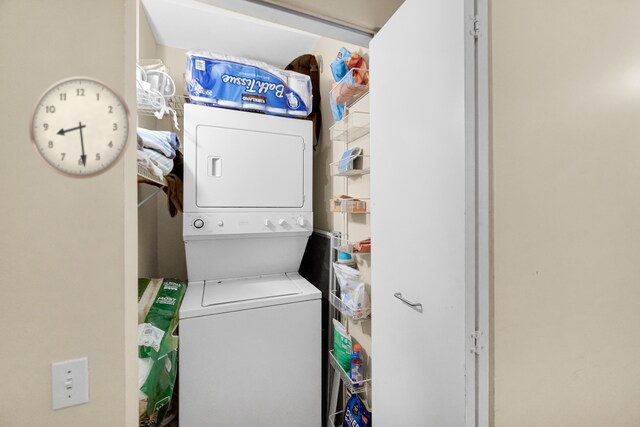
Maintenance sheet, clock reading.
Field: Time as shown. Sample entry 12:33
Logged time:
8:29
